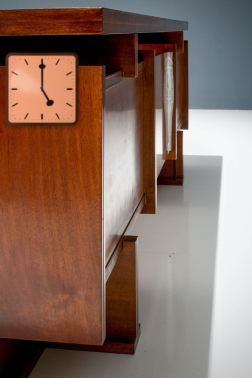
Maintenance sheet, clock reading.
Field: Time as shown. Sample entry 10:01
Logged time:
5:00
